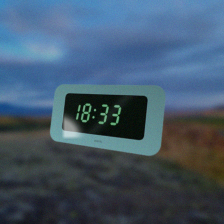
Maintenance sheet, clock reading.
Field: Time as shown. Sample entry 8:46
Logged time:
18:33
